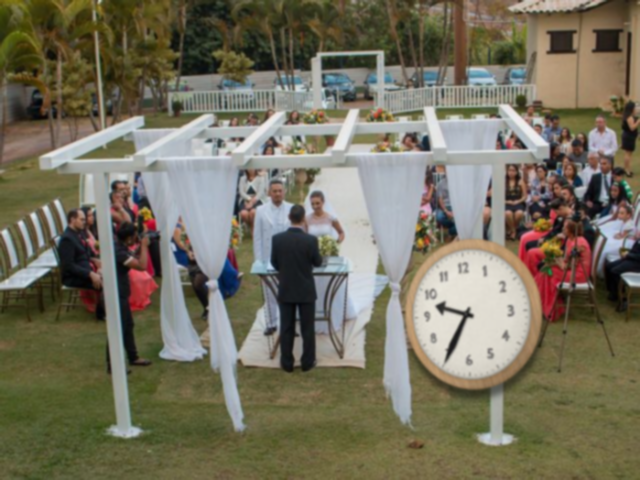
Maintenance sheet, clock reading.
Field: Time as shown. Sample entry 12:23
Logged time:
9:35
